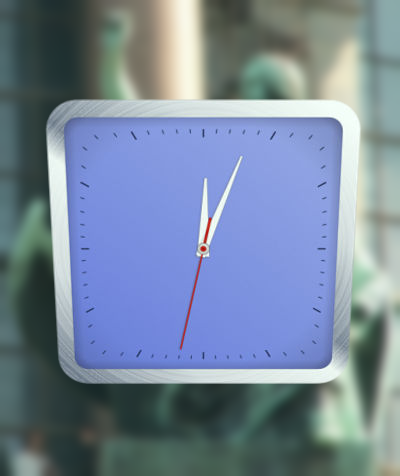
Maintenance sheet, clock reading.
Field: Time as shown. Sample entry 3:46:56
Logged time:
12:03:32
